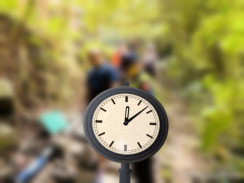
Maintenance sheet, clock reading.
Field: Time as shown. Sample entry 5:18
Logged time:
12:08
